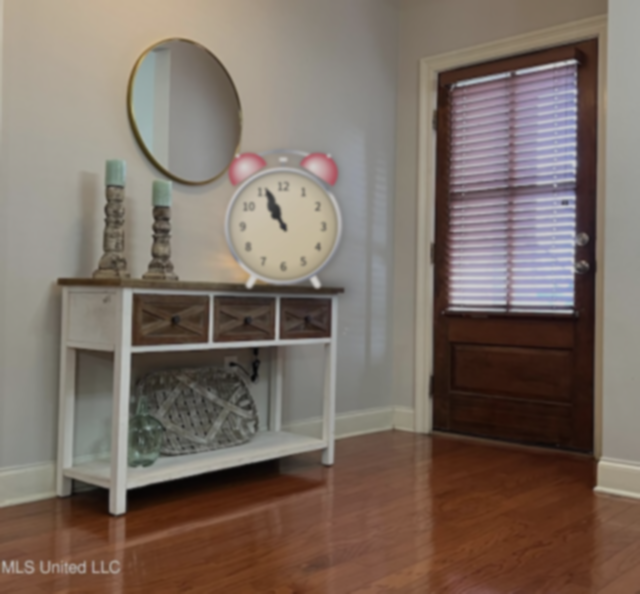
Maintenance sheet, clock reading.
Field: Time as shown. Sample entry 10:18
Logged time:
10:56
